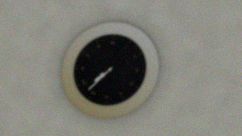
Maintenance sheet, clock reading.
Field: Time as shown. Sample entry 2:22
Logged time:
7:37
